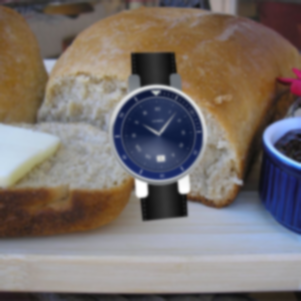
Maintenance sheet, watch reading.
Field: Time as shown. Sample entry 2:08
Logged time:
10:07
